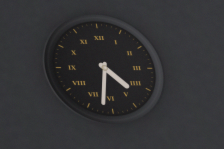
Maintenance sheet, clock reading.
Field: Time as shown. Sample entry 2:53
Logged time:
4:32
